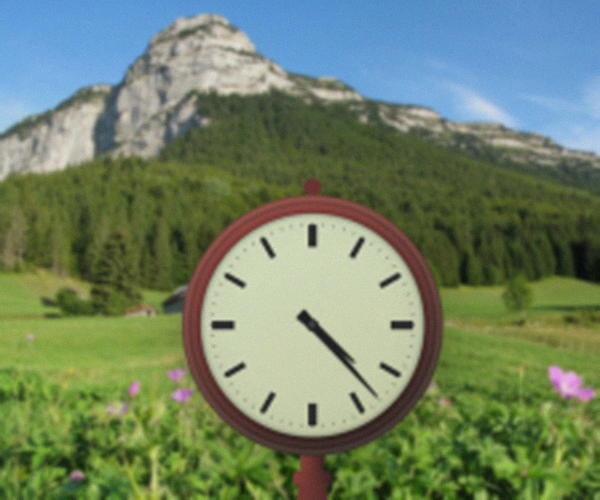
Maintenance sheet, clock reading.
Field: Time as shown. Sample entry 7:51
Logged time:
4:23
